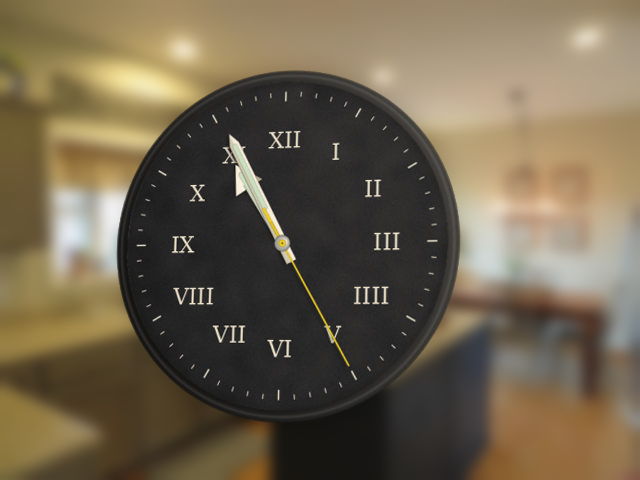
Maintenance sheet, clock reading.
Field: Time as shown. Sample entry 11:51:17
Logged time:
10:55:25
